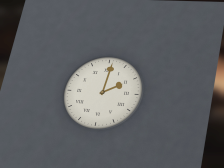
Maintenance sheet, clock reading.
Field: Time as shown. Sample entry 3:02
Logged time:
2:01
